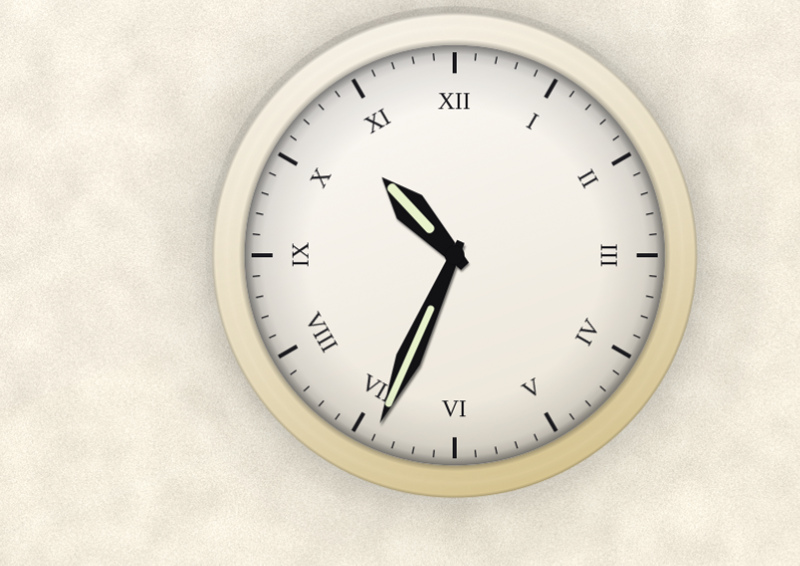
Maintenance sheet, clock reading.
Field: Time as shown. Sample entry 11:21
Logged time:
10:34
